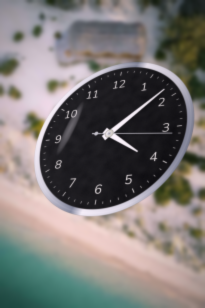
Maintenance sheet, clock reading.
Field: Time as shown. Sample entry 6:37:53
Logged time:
4:08:16
